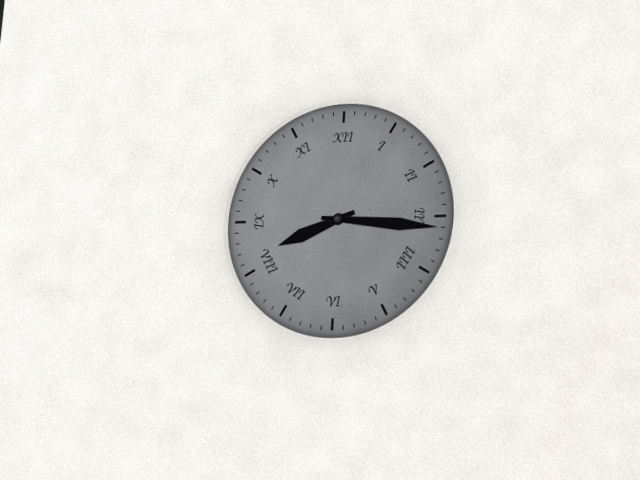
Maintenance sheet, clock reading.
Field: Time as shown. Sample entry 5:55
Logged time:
8:16
